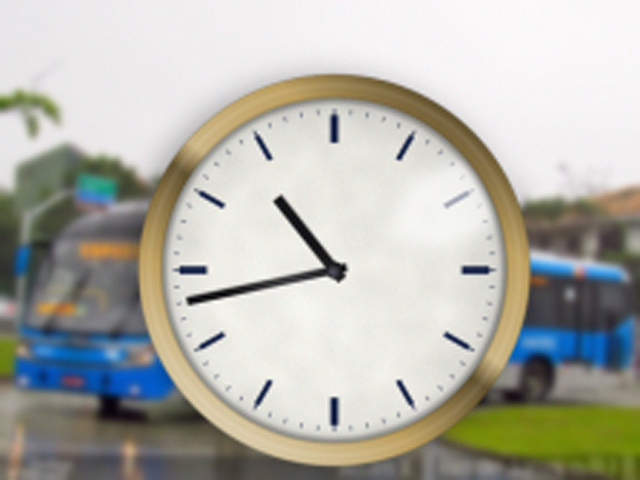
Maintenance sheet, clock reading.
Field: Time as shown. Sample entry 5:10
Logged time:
10:43
